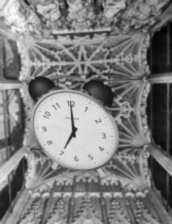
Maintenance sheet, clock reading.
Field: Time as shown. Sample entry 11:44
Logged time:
7:00
